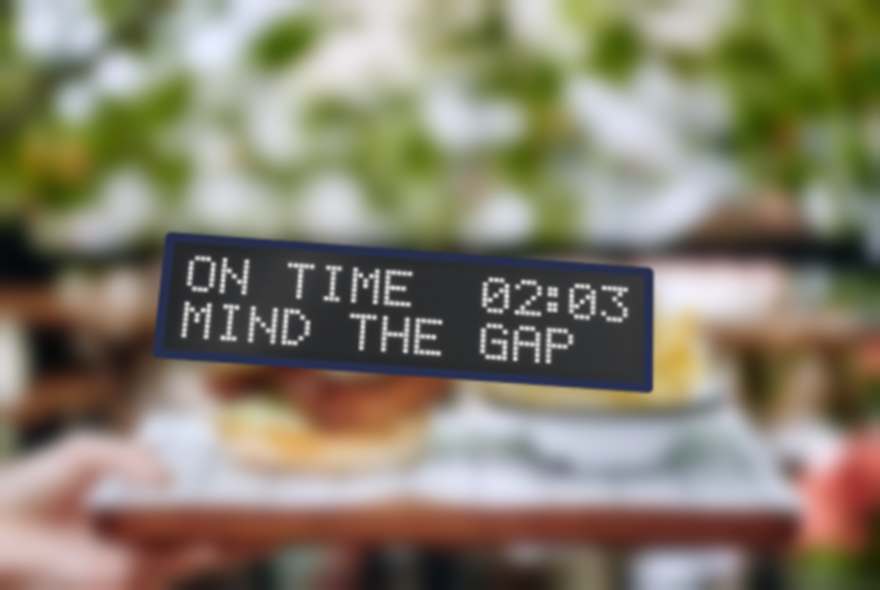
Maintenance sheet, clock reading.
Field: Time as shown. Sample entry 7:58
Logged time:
2:03
